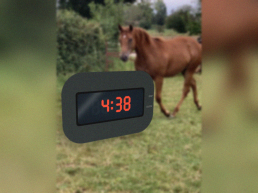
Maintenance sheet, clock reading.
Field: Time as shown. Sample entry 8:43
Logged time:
4:38
